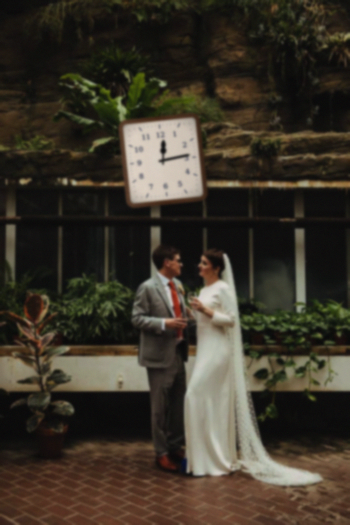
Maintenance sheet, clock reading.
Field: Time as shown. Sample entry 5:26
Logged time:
12:14
